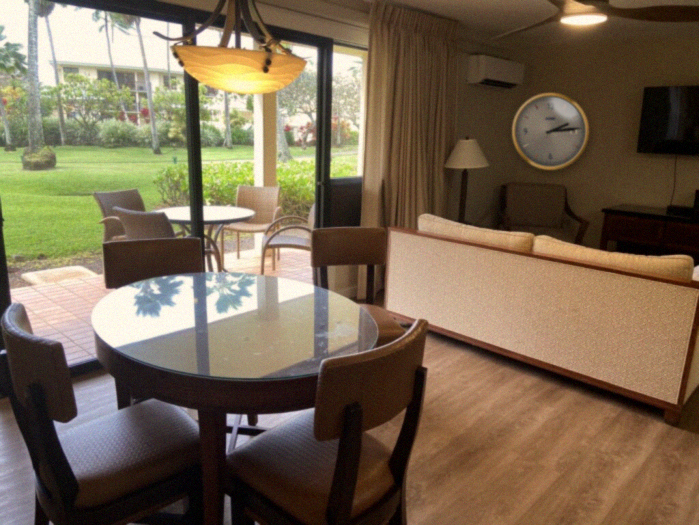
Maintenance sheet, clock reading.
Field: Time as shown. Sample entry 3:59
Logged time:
2:14
